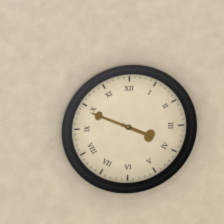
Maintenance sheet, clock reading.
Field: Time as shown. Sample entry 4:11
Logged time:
3:49
